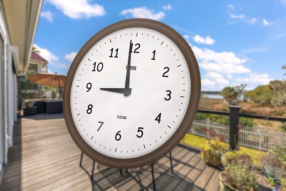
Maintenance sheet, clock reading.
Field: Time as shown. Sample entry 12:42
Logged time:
8:59
